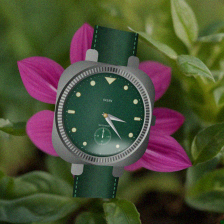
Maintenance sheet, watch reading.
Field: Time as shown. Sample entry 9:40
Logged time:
3:23
